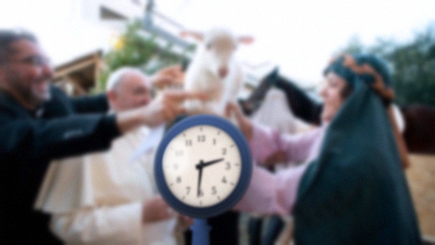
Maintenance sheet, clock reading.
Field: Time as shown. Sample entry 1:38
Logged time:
2:31
